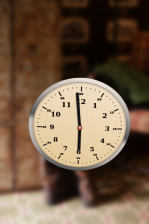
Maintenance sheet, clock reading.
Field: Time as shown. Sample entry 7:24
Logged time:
5:59
